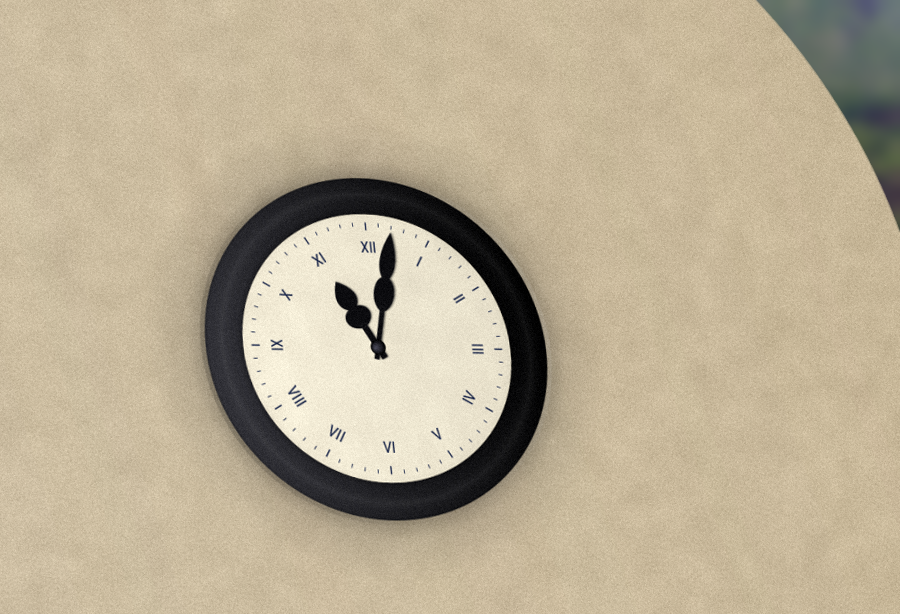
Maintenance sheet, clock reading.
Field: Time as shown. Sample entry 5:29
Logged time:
11:02
